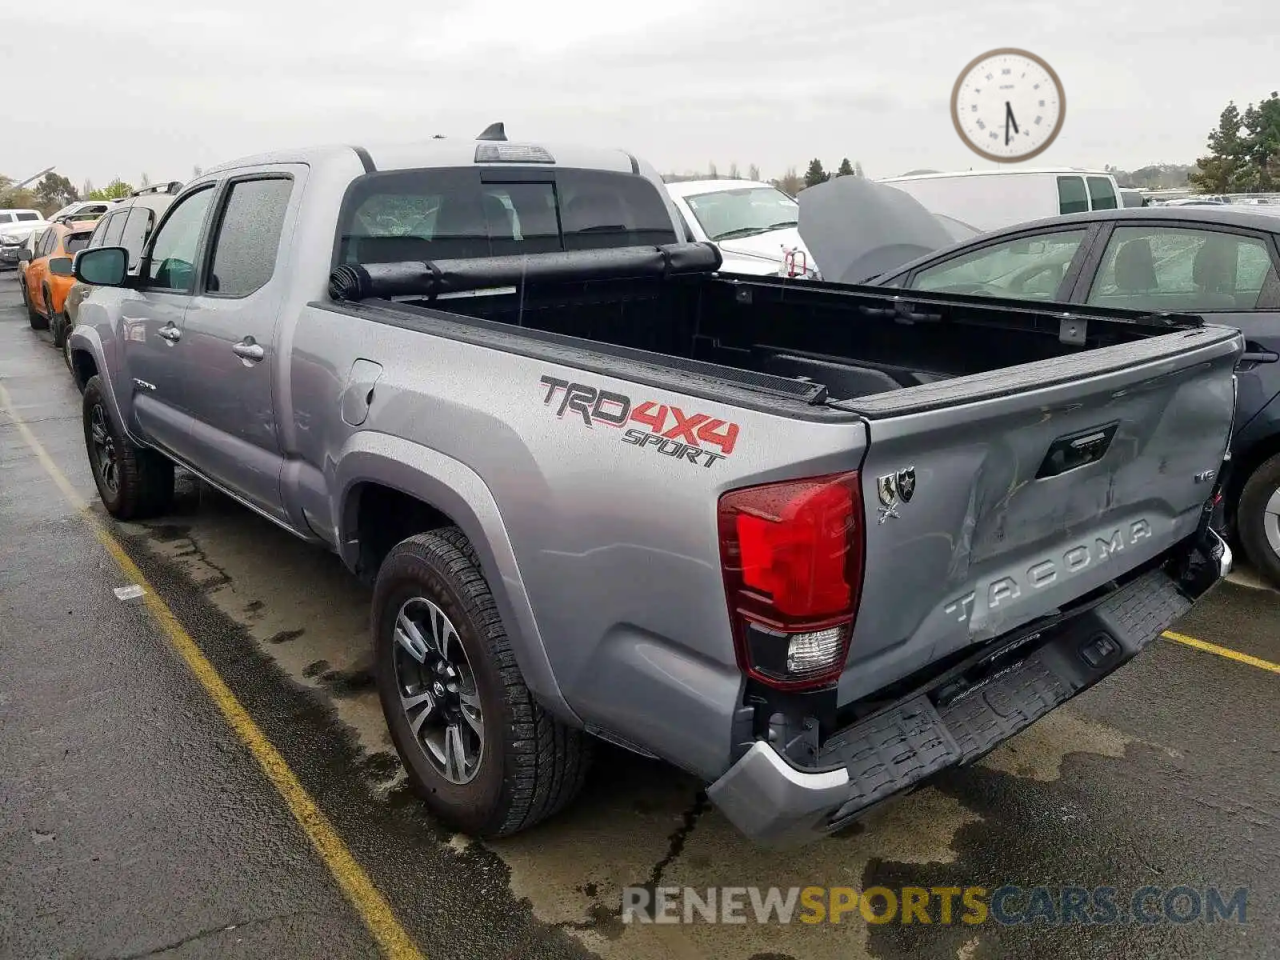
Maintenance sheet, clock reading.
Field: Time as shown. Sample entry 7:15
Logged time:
5:31
